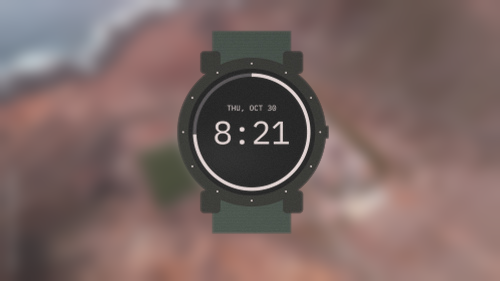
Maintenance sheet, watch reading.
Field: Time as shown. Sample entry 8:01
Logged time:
8:21
